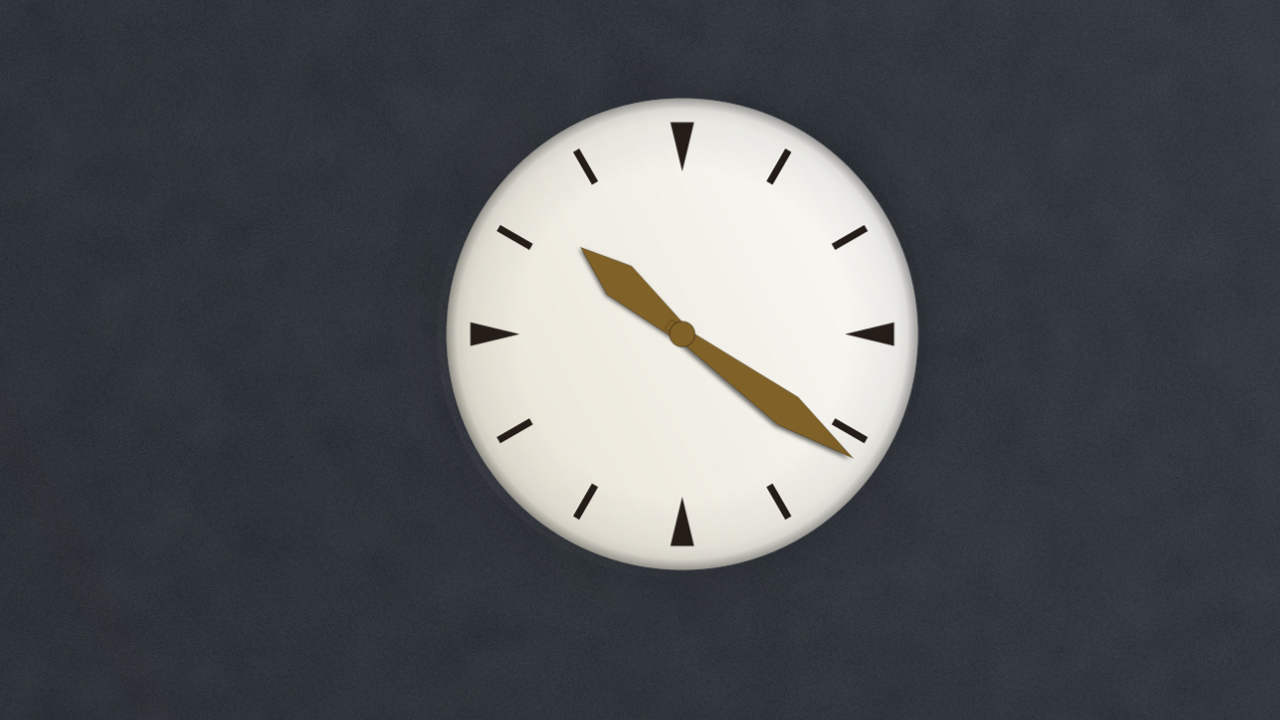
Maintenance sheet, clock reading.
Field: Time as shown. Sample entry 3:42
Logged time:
10:21
